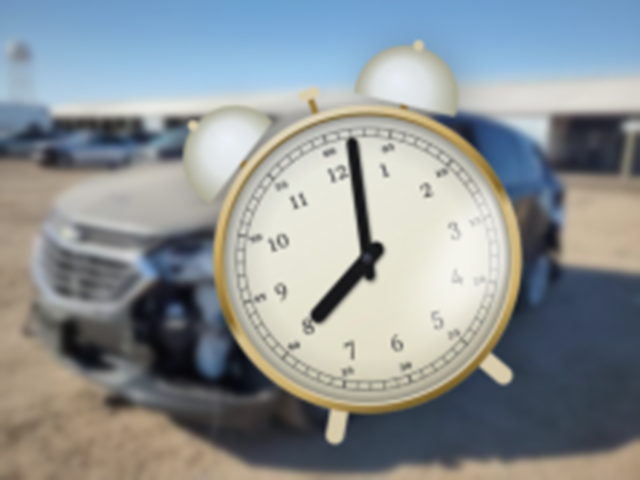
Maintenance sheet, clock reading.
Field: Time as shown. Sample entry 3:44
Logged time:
8:02
